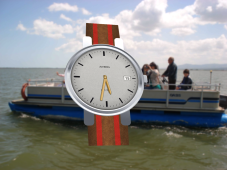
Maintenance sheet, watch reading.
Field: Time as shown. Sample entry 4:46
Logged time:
5:32
